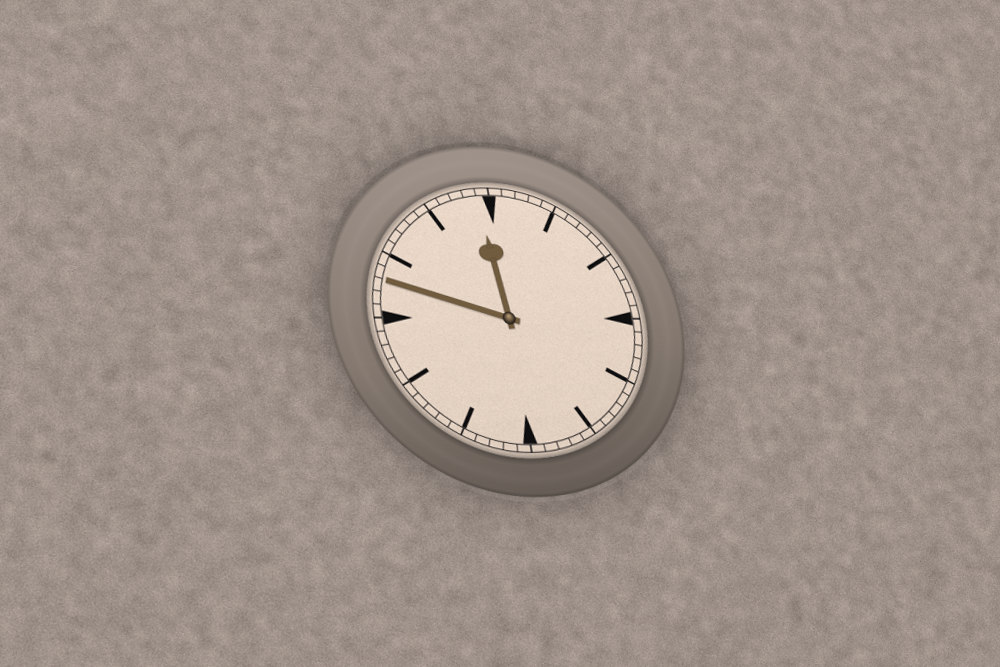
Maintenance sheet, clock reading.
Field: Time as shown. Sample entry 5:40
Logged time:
11:48
